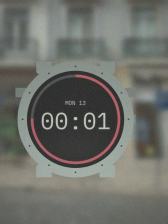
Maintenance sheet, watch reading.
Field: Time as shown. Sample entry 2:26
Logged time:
0:01
